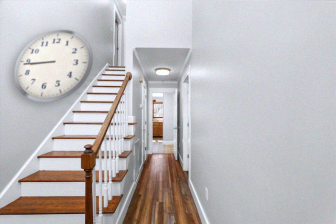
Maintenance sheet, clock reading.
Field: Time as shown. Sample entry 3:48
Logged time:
8:44
